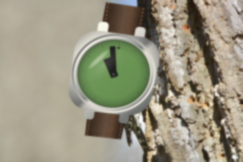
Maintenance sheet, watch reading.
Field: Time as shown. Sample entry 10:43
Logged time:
10:58
